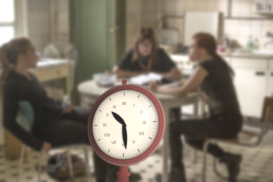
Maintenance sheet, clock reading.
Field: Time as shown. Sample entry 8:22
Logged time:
10:29
